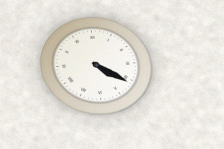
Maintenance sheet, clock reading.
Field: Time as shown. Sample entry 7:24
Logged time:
4:21
